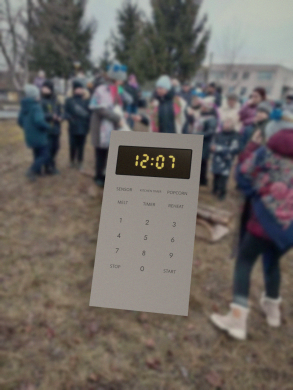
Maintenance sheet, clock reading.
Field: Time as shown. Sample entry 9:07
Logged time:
12:07
